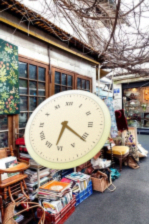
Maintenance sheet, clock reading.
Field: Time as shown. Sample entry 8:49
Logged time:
6:21
